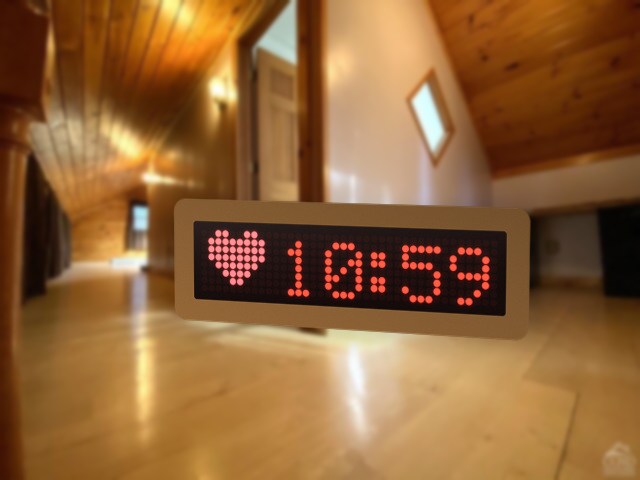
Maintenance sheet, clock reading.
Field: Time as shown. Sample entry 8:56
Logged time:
10:59
